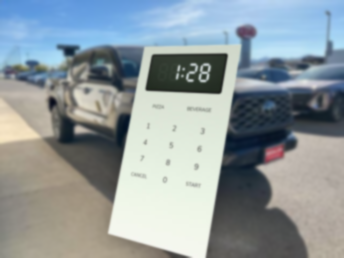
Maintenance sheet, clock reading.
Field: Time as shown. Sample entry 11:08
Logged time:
1:28
